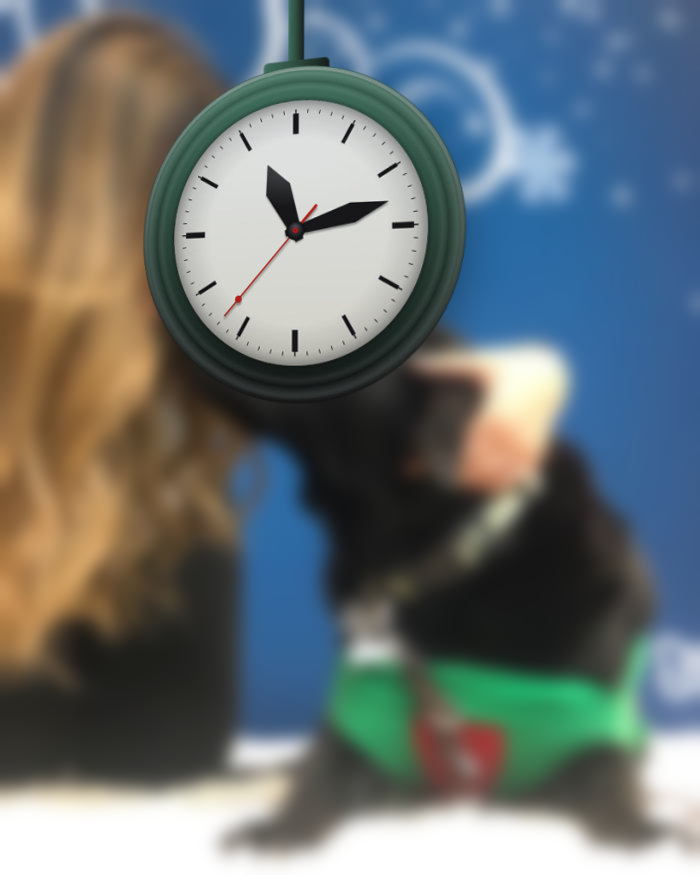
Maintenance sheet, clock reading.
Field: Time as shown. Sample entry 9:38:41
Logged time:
11:12:37
